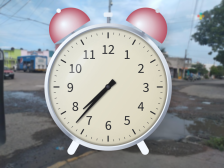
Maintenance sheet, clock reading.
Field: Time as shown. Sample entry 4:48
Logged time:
7:37
